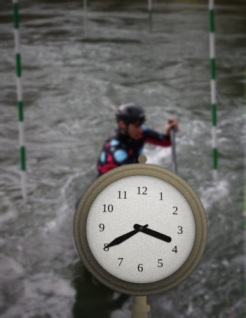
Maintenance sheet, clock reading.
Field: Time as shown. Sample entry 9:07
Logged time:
3:40
